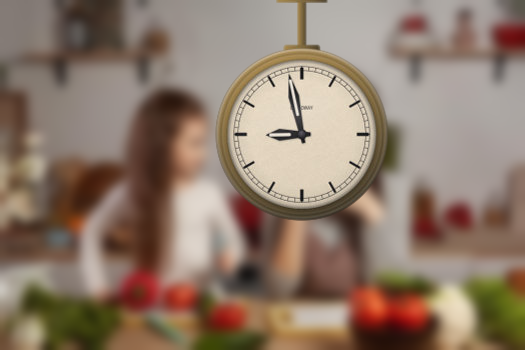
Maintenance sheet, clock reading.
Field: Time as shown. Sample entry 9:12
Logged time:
8:58
